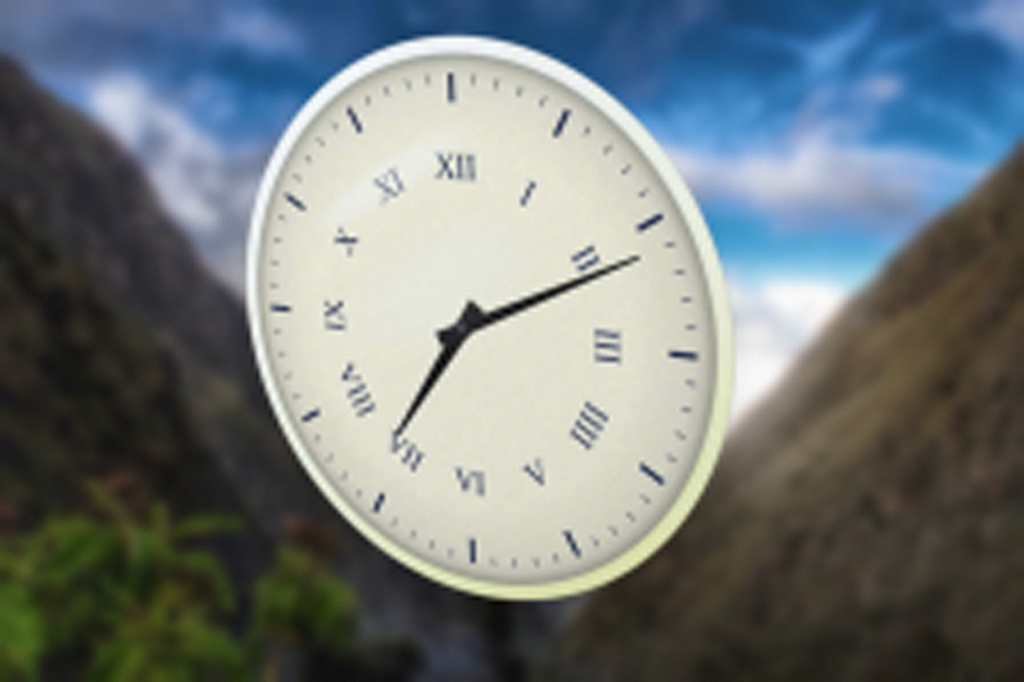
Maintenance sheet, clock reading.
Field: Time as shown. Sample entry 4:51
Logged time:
7:11
